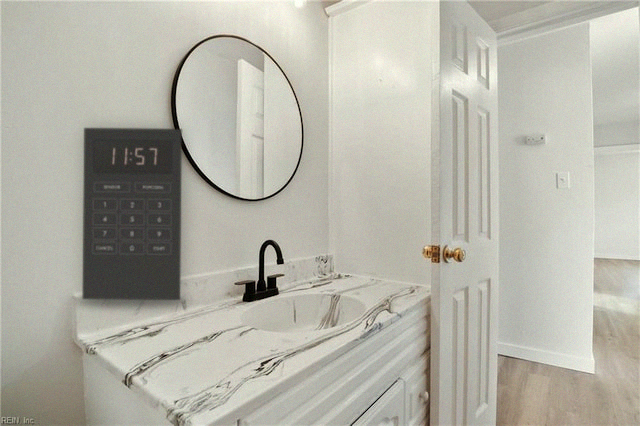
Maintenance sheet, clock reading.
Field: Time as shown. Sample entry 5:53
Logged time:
11:57
